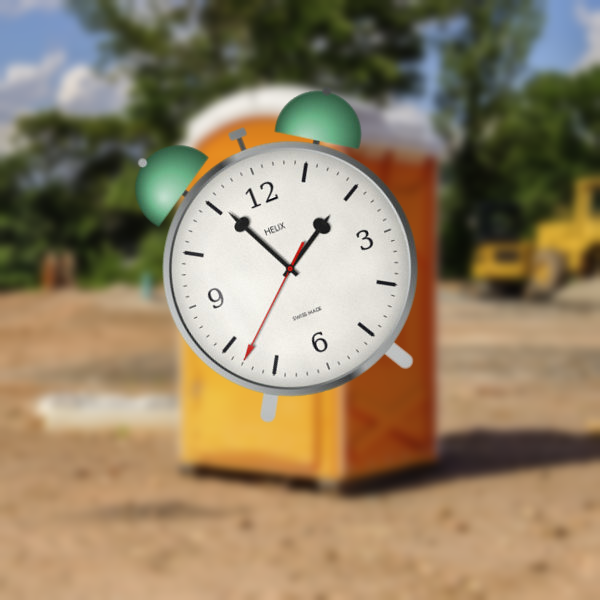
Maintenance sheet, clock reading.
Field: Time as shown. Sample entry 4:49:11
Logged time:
1:55:38
